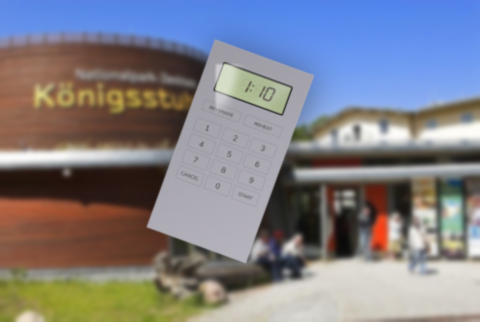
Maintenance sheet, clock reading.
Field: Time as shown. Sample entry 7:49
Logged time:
1:10
